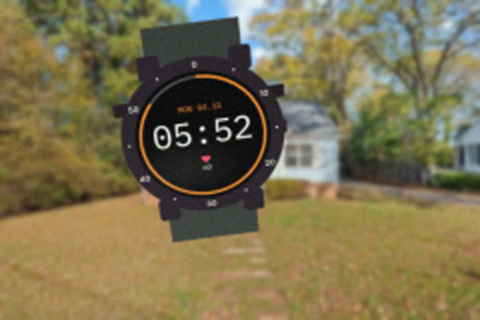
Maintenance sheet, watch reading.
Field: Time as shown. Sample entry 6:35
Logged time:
5:52
